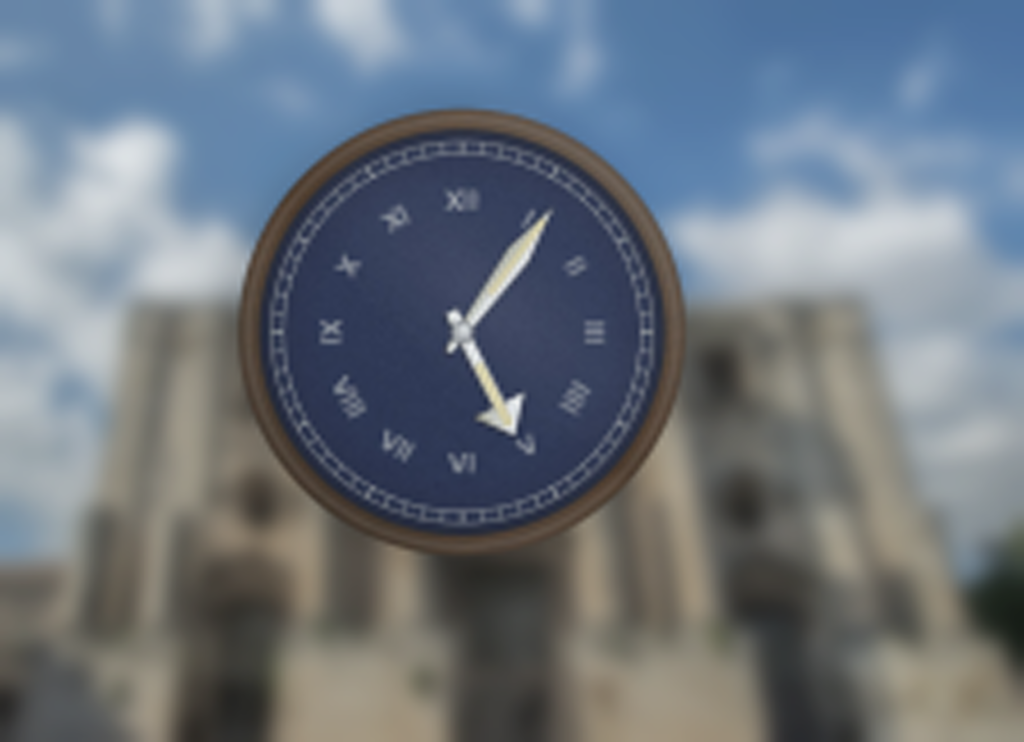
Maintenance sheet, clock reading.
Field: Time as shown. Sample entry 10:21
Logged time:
5:06
